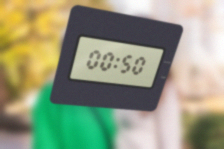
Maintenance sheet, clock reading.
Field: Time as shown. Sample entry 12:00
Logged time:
0:50
